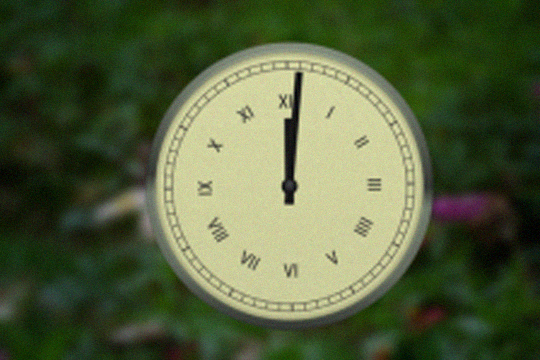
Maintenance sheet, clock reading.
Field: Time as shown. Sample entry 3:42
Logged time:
12:01
